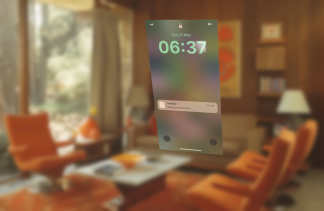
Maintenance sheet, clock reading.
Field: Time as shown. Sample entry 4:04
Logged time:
6:37
